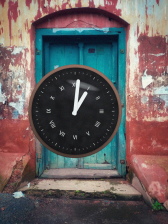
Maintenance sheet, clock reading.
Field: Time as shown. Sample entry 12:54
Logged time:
1:01
